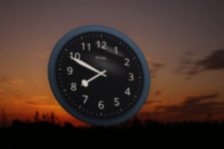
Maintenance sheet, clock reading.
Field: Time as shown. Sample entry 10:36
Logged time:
7:49
